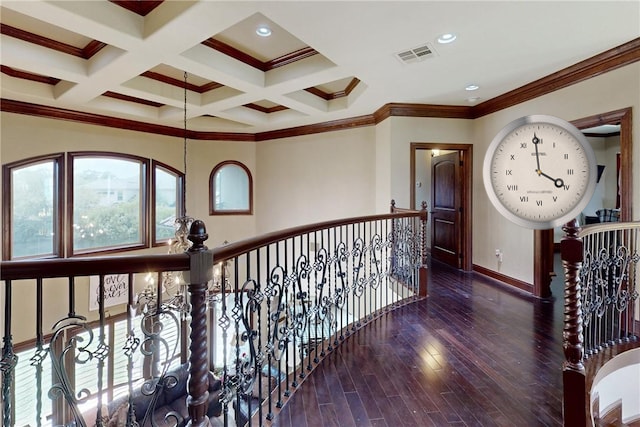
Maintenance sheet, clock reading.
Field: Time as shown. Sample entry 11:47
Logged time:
3:59
